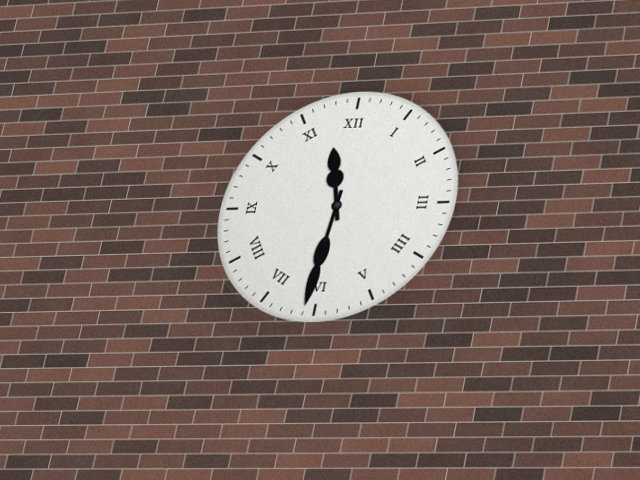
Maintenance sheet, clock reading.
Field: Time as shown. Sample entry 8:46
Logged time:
11:31
